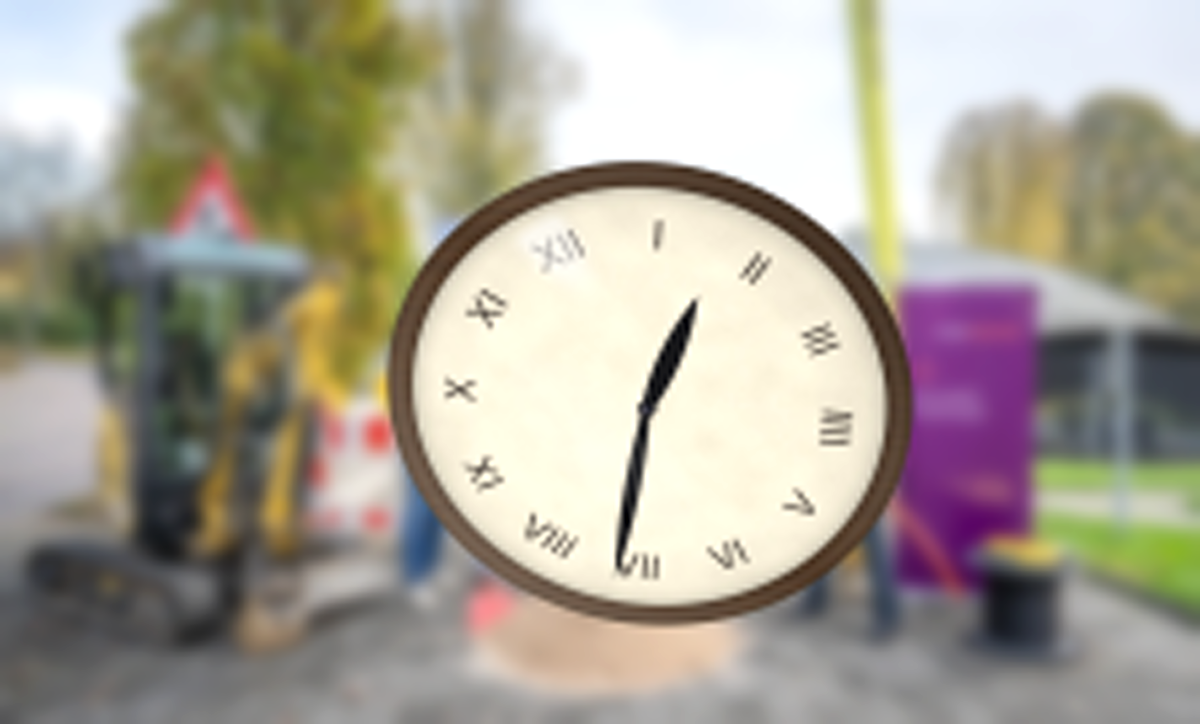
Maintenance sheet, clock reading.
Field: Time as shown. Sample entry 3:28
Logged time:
1:36
